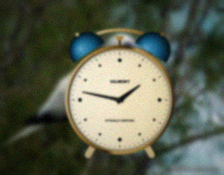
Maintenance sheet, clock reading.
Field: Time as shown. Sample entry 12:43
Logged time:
1:47
